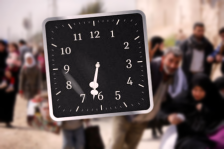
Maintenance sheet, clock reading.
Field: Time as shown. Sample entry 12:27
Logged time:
6:32
